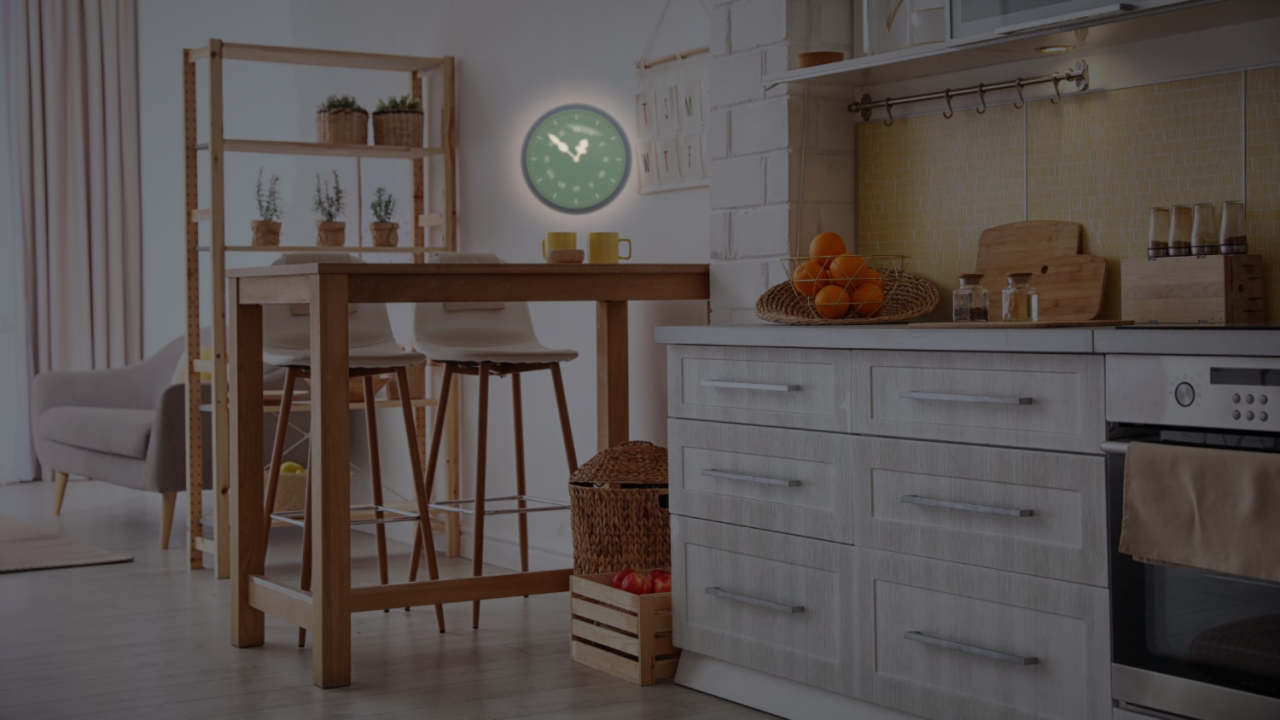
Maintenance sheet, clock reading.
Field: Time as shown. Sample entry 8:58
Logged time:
12:52
